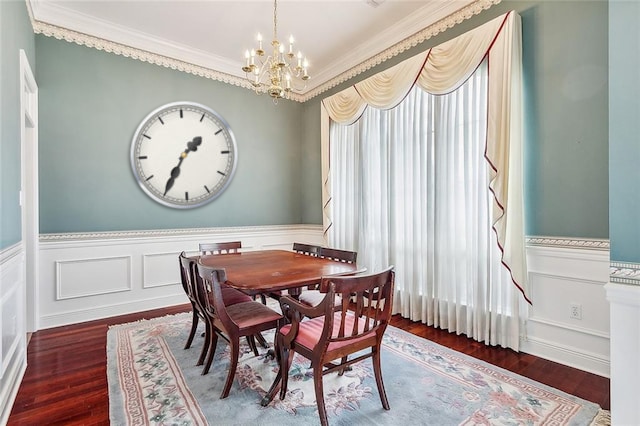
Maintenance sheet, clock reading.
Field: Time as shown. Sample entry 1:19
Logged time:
1:35
